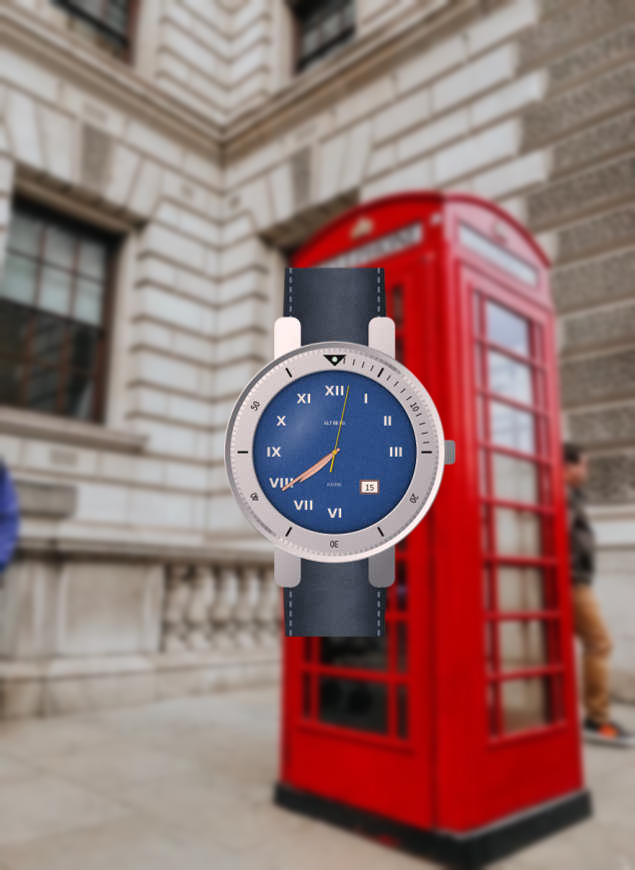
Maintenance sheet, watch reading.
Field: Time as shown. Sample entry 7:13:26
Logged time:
7:39:02
